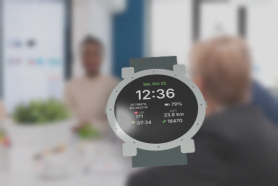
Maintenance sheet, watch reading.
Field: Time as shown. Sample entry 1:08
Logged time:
12:36
